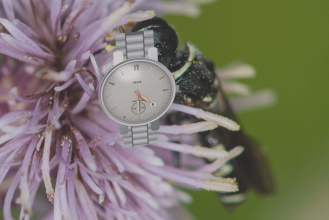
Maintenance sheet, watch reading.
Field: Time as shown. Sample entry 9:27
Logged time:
4:30
